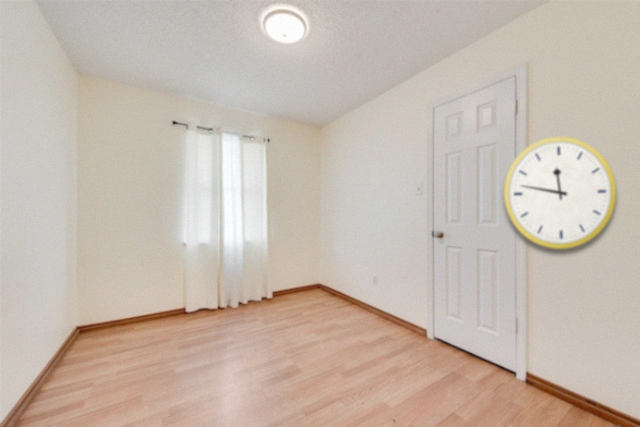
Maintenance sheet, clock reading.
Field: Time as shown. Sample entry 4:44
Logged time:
11:47
